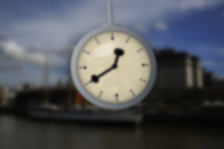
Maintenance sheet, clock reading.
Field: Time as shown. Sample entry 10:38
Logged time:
12:40
